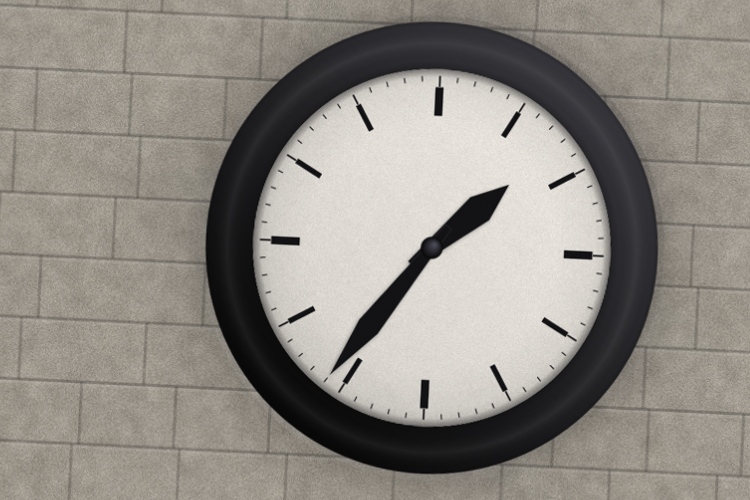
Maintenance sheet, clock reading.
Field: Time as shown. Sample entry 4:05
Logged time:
1:36
